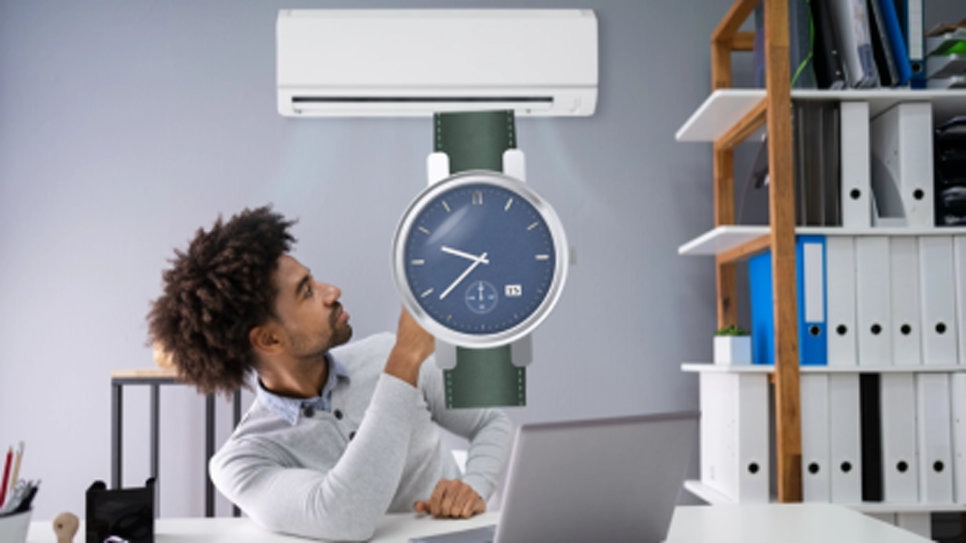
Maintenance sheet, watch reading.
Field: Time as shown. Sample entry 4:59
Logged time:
9:38
